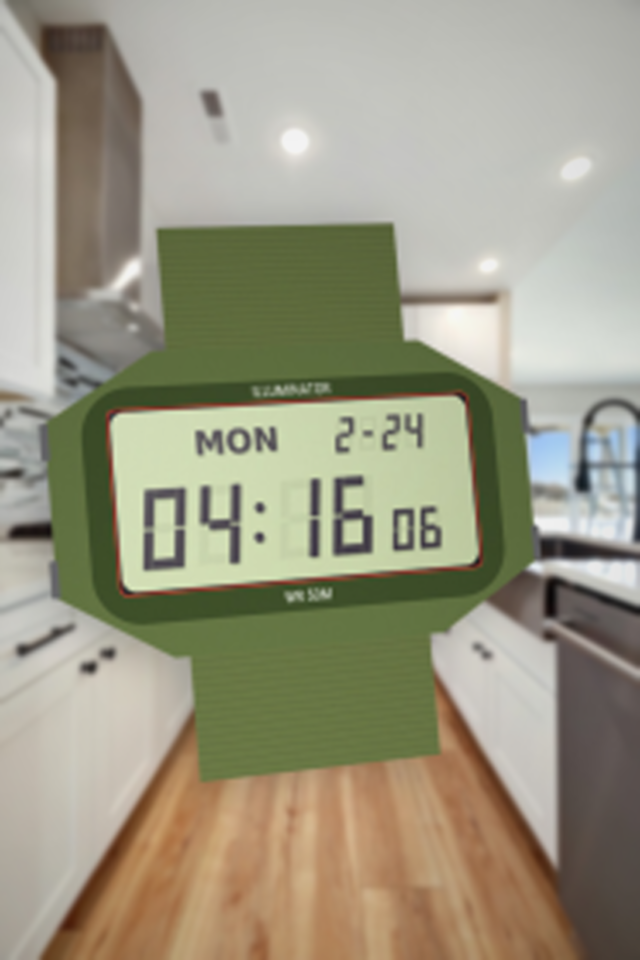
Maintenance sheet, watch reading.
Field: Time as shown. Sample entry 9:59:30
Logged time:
4:16:06
